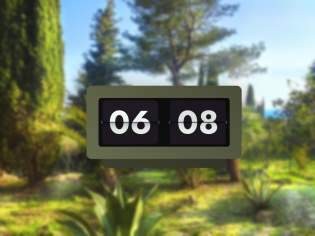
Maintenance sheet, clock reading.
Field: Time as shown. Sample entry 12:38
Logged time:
6:08
